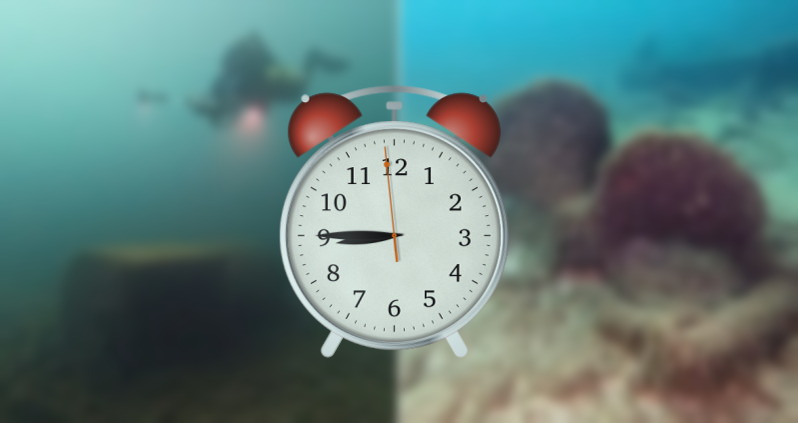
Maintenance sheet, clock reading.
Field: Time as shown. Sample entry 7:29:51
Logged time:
8:44:59
